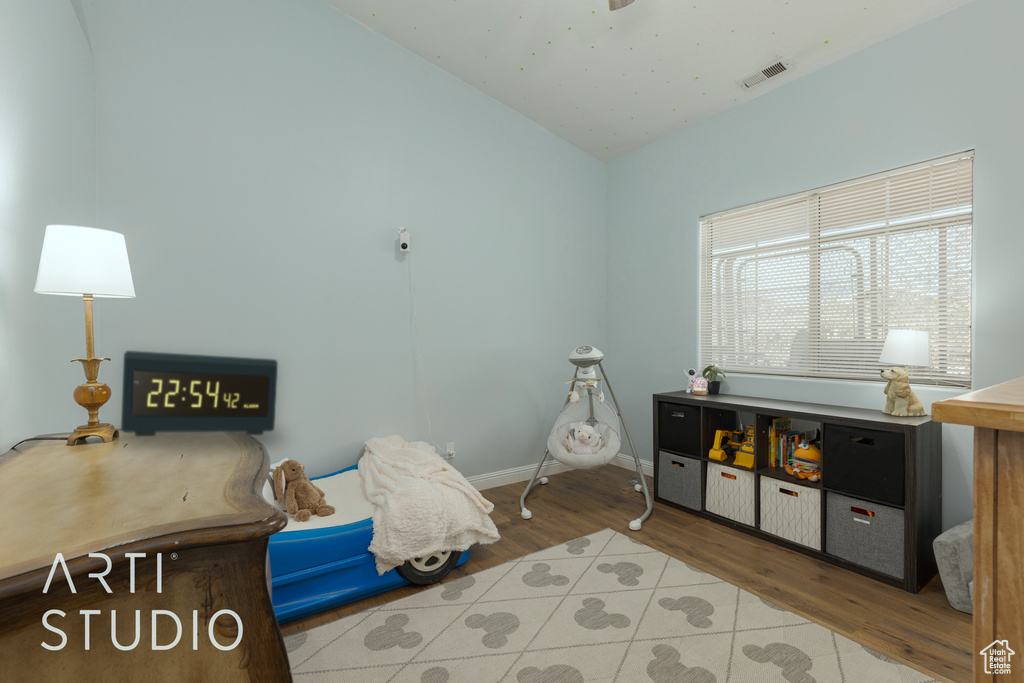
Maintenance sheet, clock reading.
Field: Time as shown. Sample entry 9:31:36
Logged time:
22:54:42
